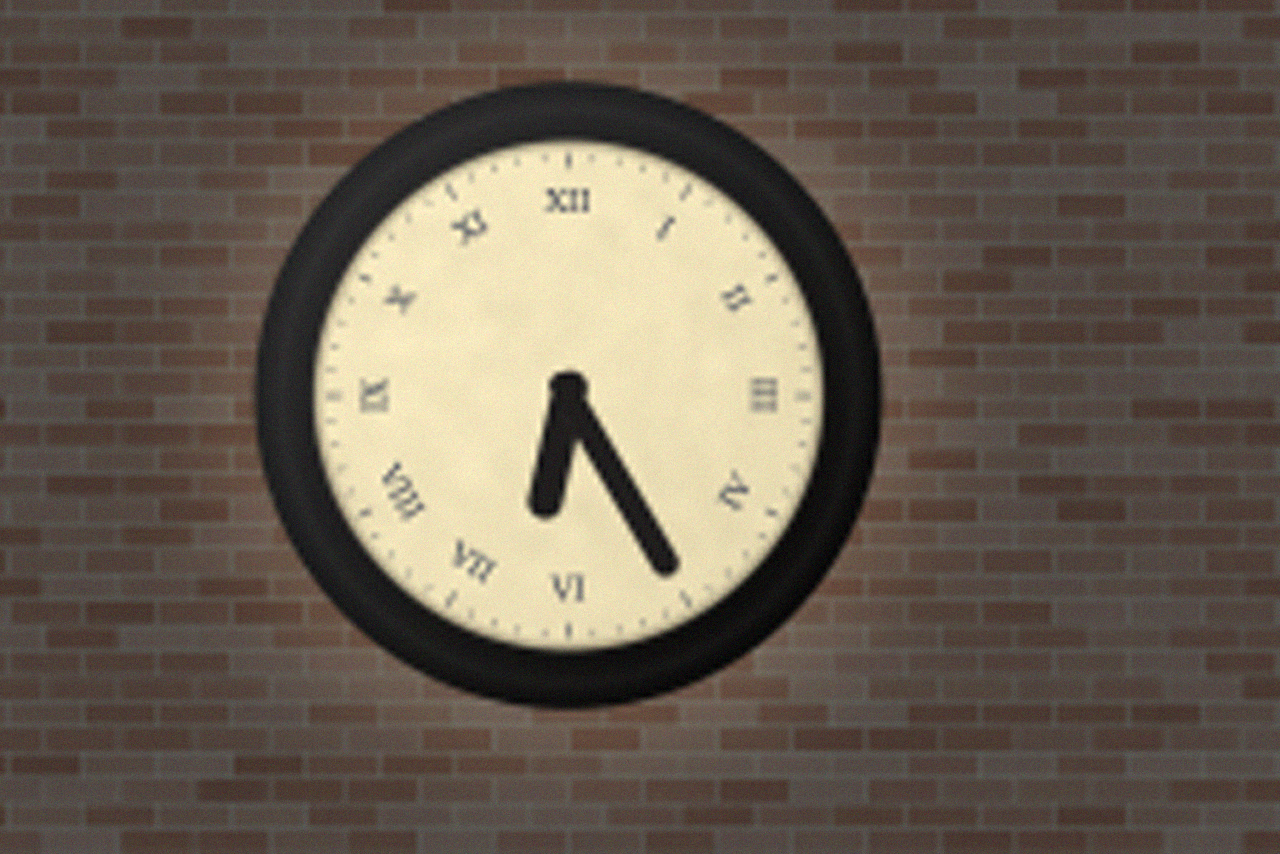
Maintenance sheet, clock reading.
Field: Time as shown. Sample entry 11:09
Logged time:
6:25
